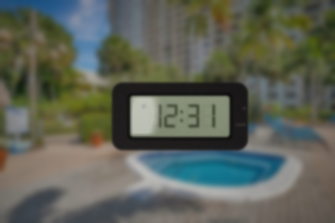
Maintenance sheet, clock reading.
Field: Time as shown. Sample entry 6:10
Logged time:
12:31
